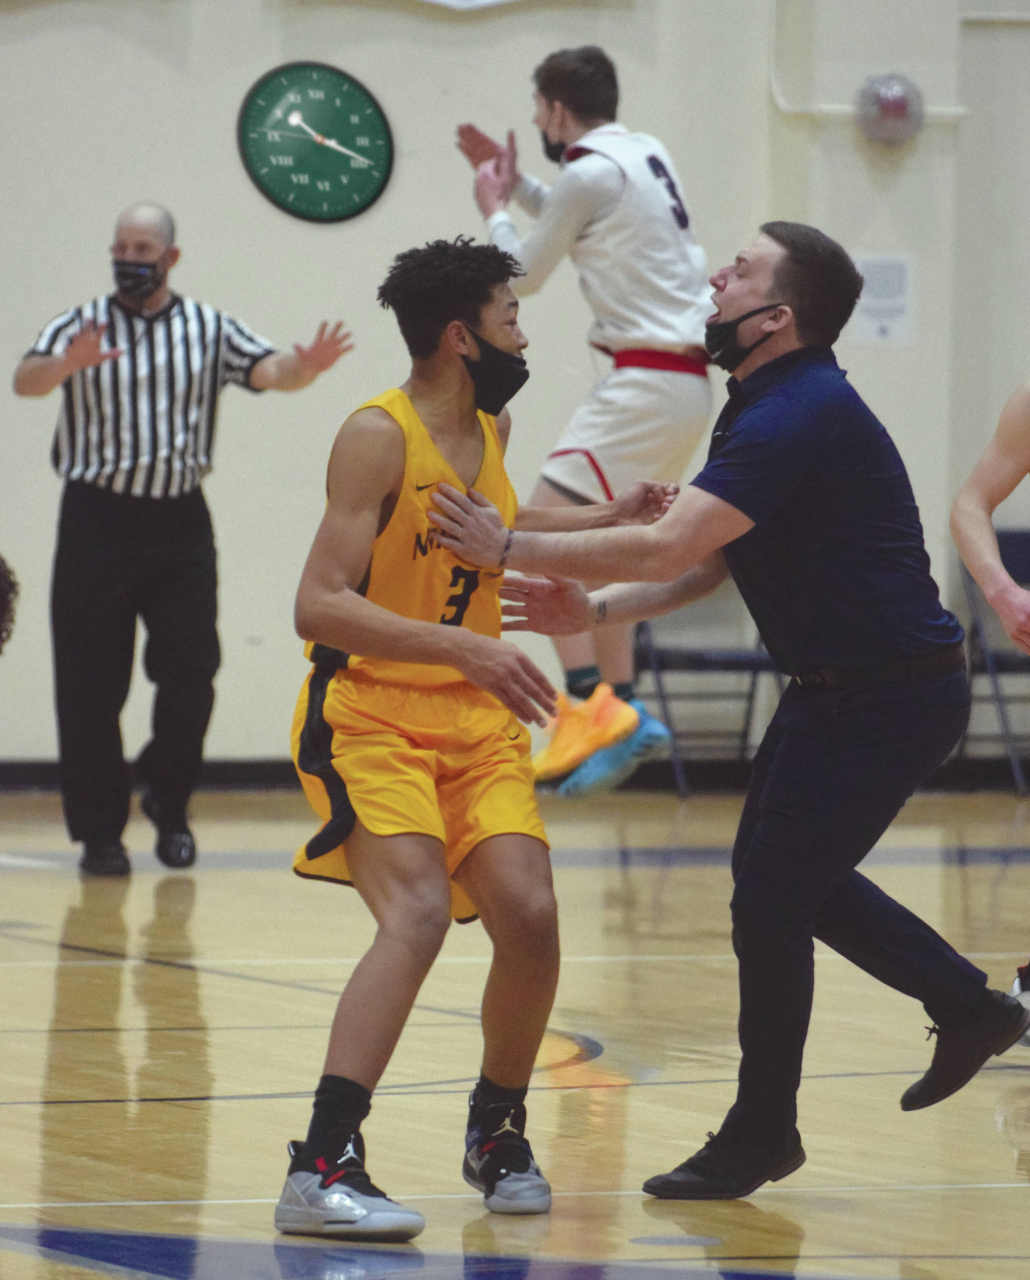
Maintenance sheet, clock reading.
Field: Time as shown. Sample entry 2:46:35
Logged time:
10:18:46
